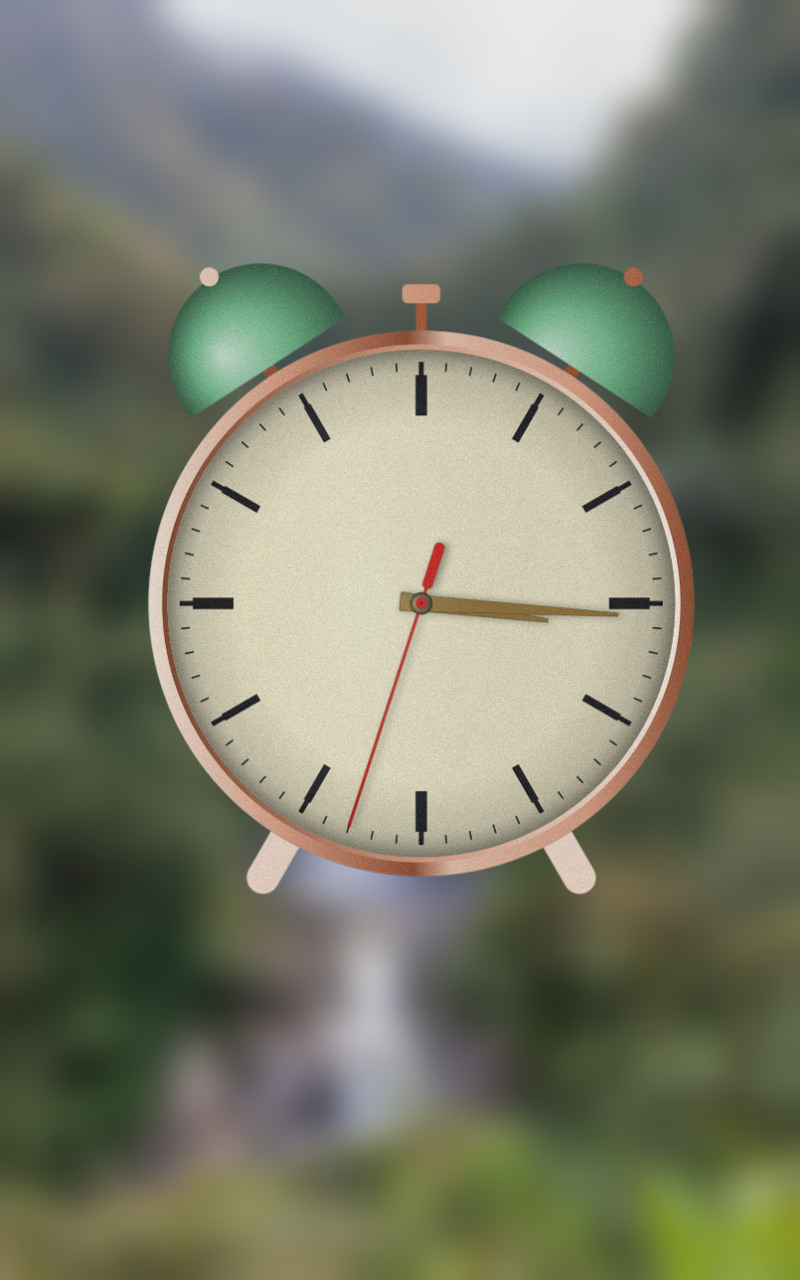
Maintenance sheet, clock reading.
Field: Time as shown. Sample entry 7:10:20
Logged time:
3:15:33
